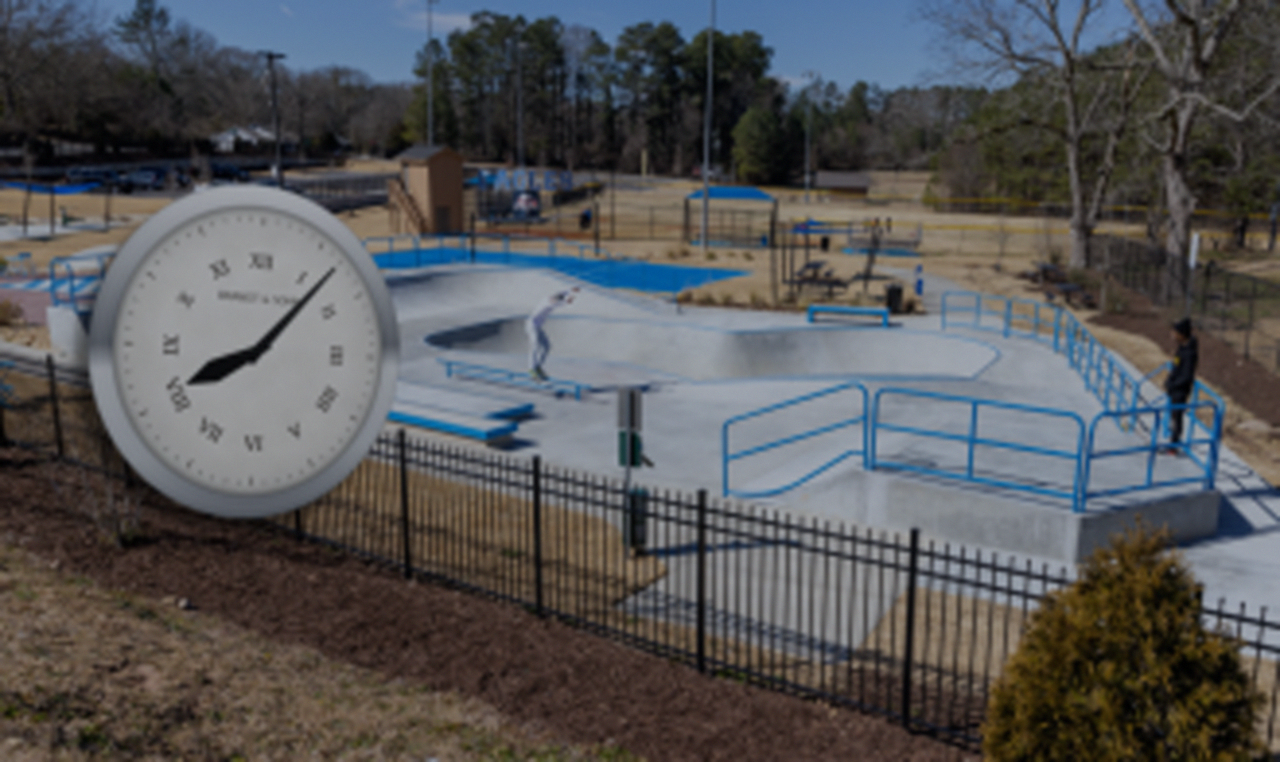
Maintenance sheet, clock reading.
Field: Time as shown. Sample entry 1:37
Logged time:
8:07
